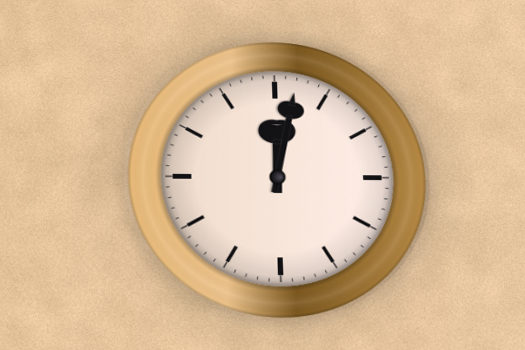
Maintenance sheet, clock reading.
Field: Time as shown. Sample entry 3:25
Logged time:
12:02
